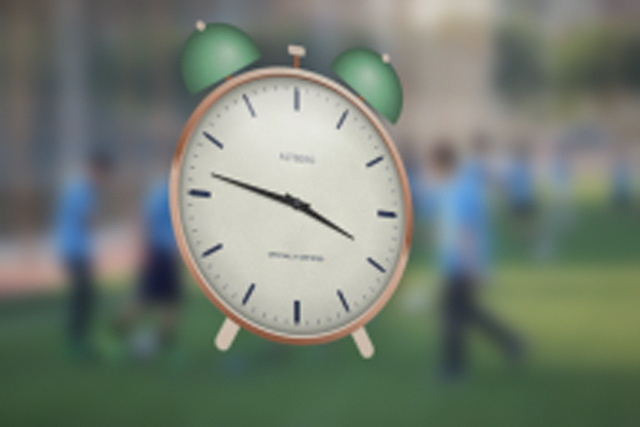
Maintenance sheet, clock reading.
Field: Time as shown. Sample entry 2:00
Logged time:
3:47
